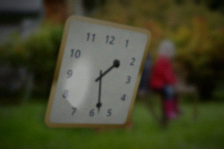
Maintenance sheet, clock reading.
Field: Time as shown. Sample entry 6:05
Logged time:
1:28
